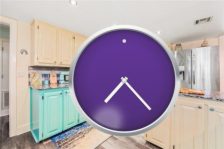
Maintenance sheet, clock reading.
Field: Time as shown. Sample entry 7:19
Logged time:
7:23
